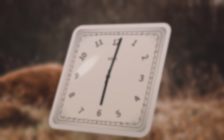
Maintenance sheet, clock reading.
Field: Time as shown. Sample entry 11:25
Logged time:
6:01
